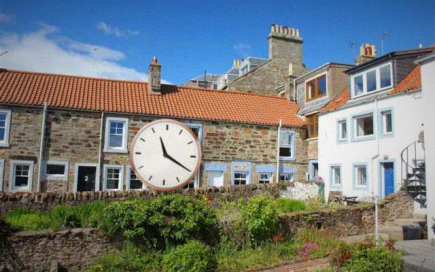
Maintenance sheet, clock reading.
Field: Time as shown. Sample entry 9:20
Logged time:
11:20
